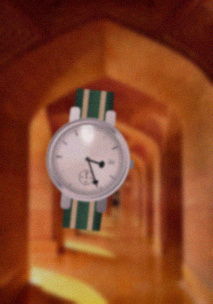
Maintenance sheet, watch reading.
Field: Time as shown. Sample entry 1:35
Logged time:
3:26
